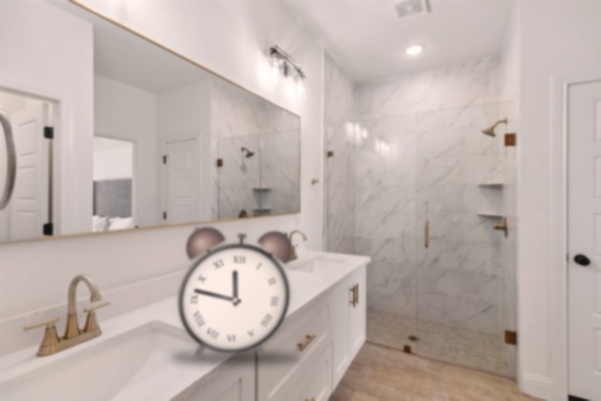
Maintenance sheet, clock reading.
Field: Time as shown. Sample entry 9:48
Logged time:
11:47
